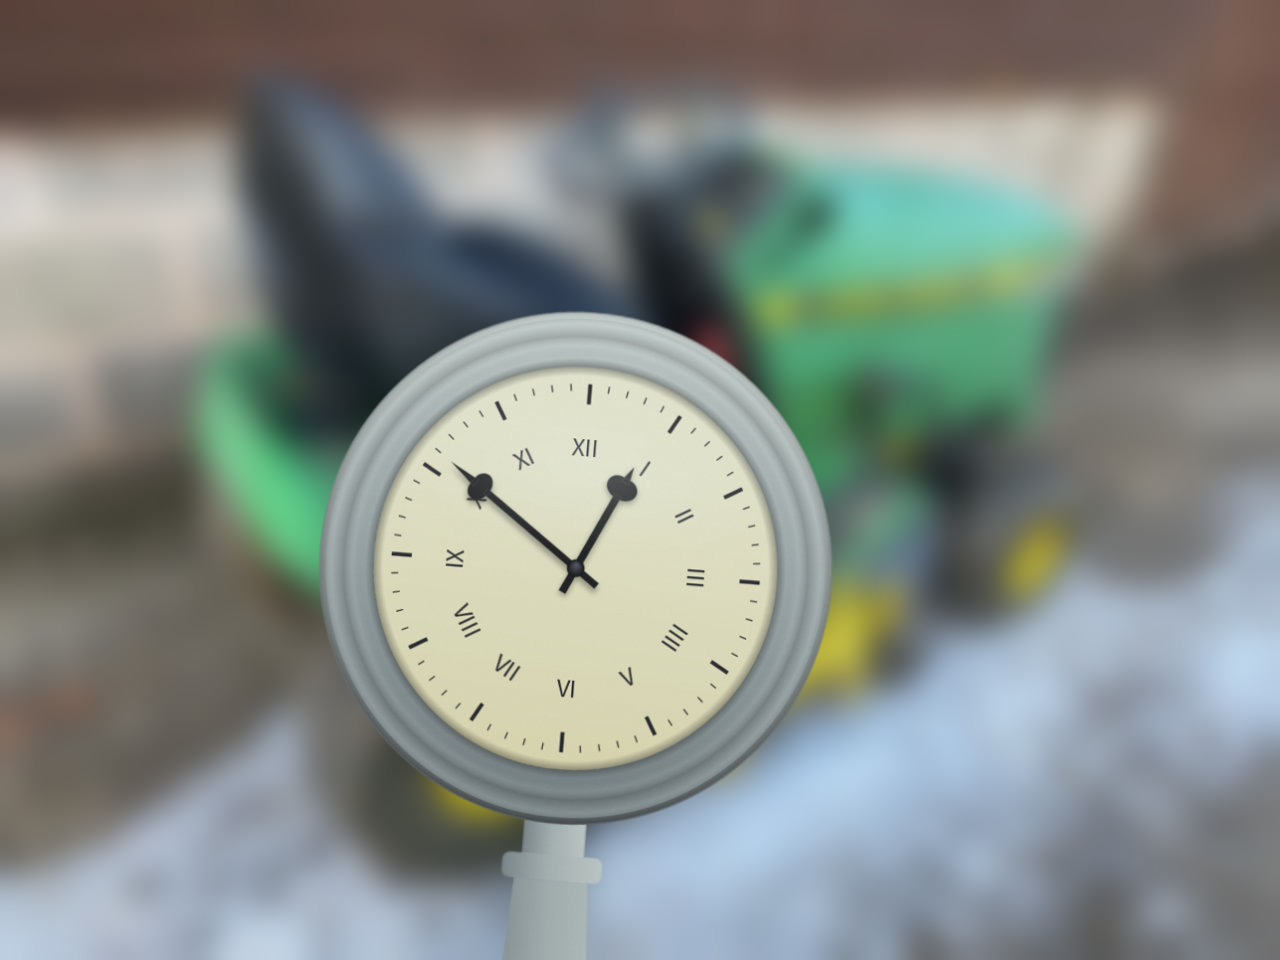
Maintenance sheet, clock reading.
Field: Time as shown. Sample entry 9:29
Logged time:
12:51
